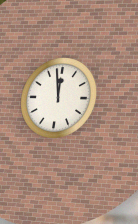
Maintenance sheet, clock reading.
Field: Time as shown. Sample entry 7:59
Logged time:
11:58
